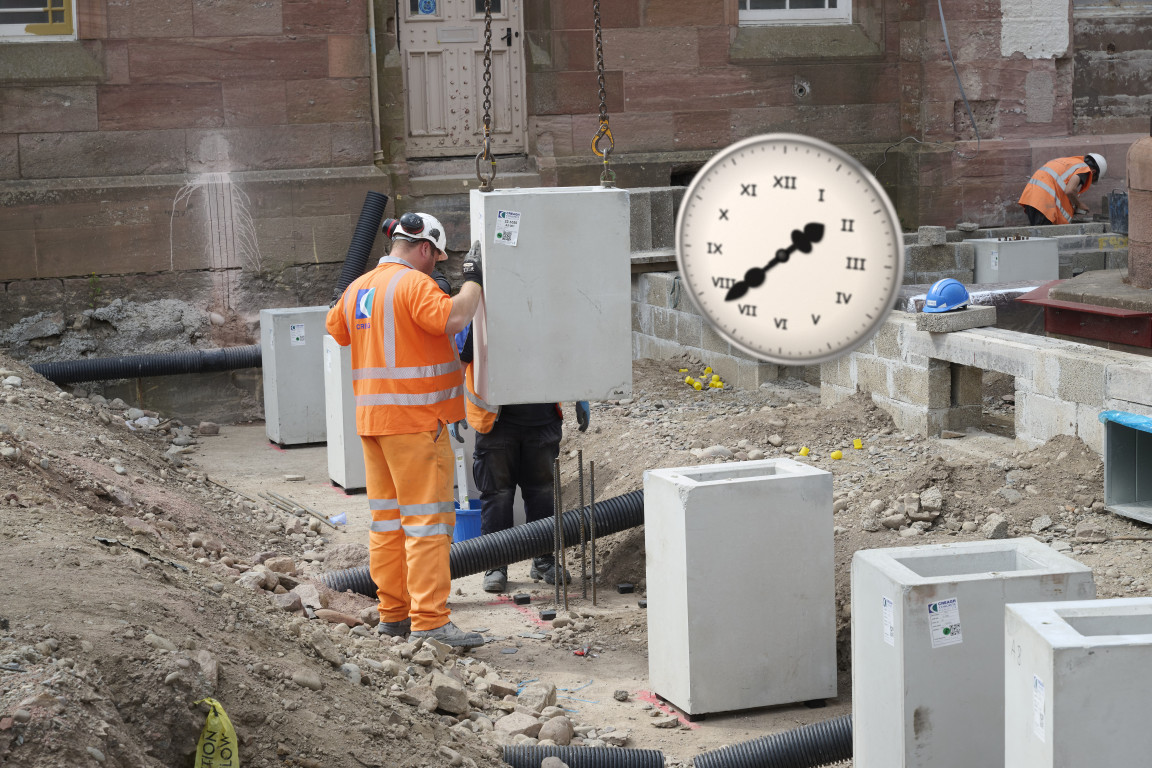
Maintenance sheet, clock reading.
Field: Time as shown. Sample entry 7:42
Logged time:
1:38
